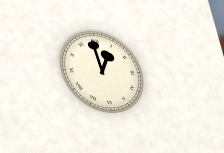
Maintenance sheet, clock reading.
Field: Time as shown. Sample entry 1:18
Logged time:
12:59
